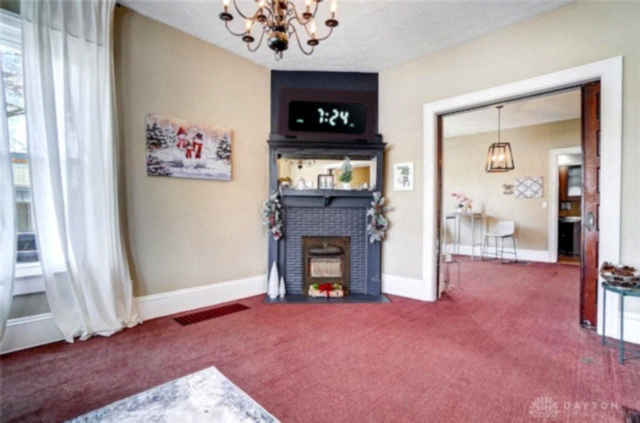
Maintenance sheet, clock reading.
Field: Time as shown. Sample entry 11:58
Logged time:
7:24
